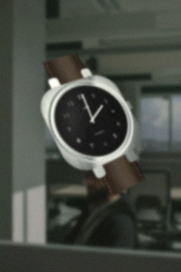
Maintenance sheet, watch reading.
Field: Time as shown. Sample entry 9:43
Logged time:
2:01
